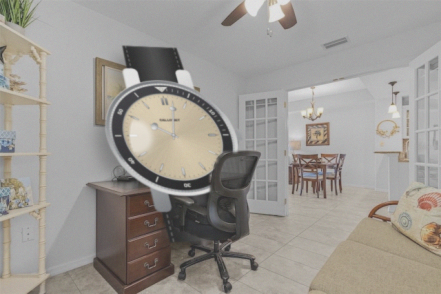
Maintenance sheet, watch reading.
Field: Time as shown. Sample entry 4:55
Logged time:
10:02
